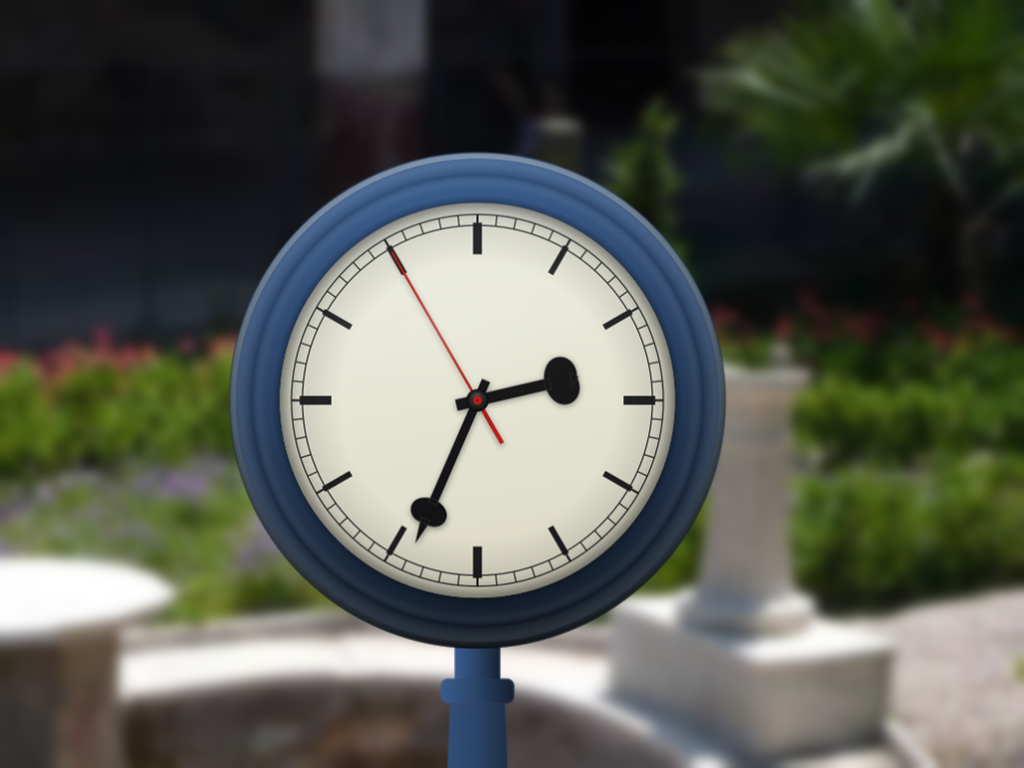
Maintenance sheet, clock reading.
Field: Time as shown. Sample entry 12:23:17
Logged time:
2:33:55
